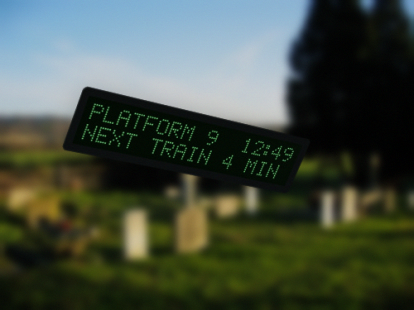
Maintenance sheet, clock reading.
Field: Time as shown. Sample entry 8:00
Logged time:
12:49
